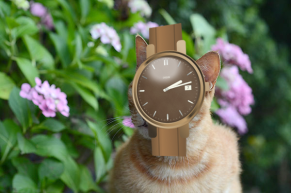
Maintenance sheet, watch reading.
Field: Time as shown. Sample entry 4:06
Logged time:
2:13
